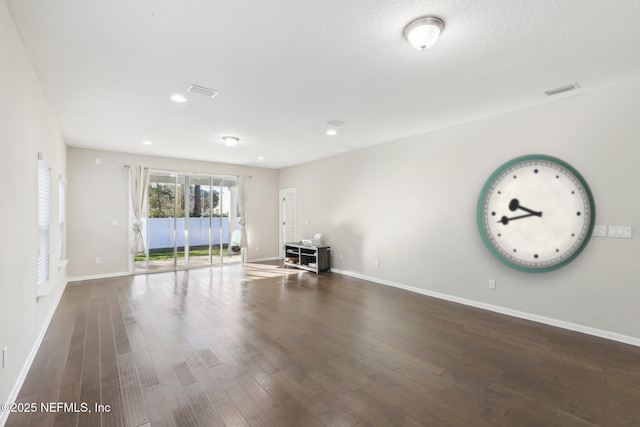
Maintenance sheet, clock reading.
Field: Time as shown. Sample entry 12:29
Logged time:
9:43
